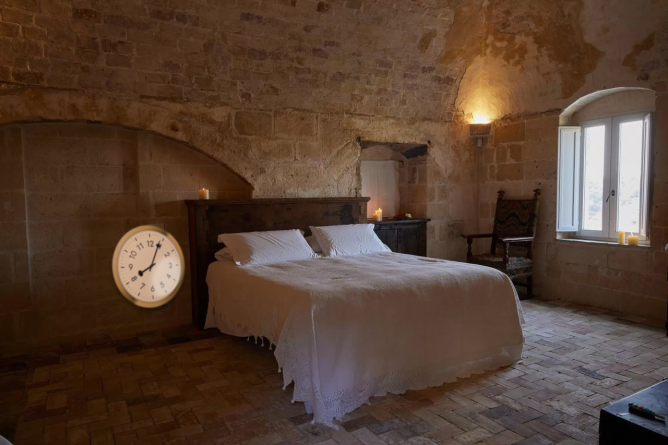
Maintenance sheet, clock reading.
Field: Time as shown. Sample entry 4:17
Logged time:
8:04
